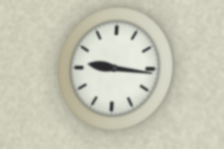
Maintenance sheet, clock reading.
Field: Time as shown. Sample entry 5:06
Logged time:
9:16
